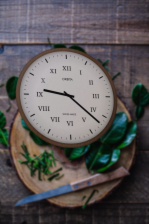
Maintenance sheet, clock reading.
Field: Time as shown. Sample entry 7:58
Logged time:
9:22
